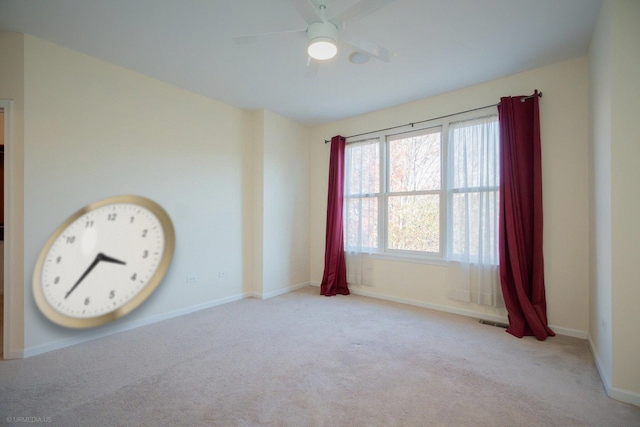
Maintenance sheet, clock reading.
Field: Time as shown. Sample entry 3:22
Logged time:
3:35
